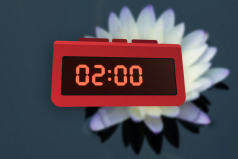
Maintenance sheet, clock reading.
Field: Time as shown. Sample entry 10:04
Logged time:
2:00
